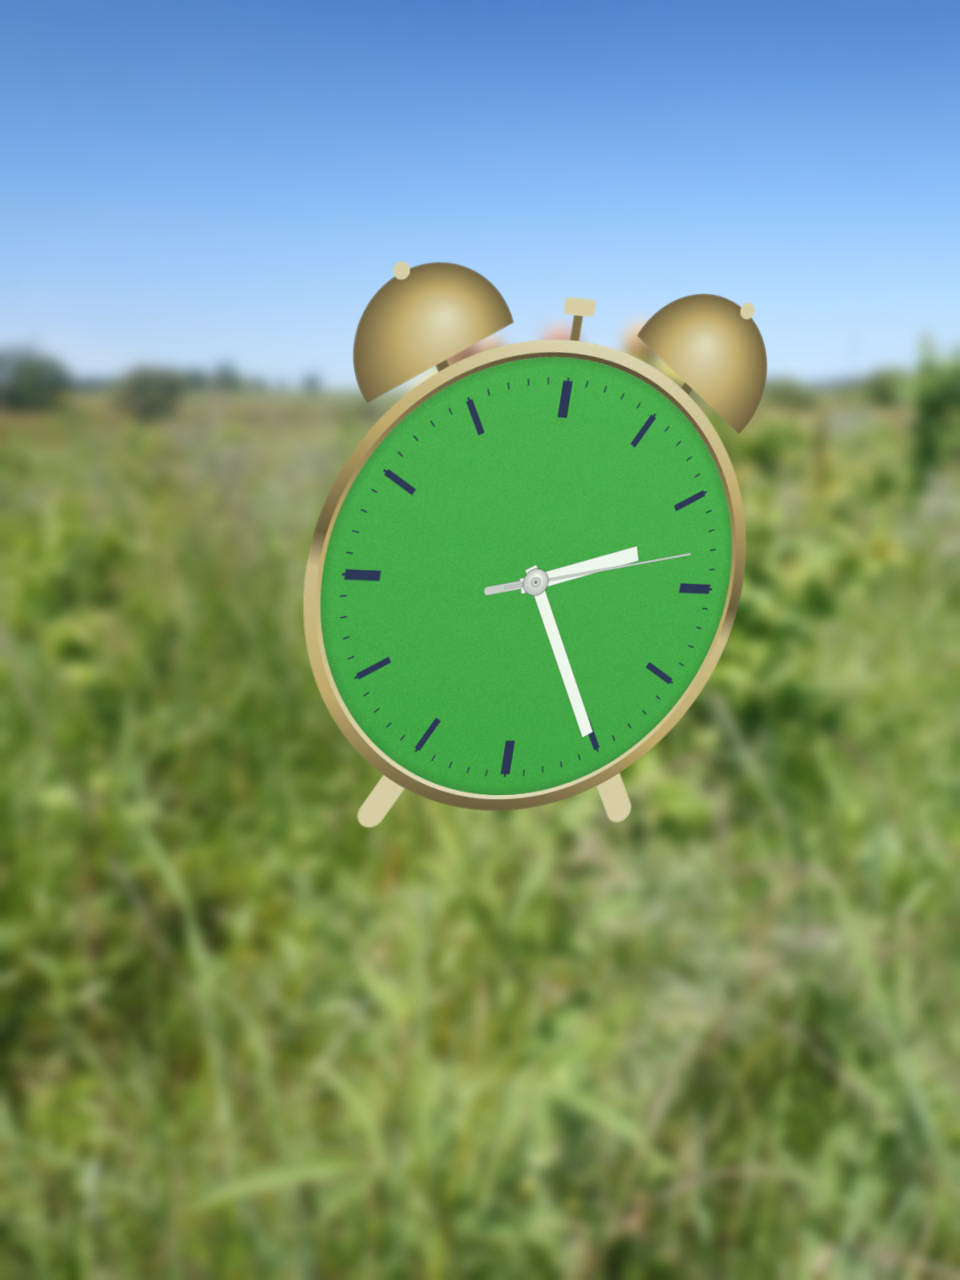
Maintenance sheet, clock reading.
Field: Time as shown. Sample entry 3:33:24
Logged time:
2:25:13
